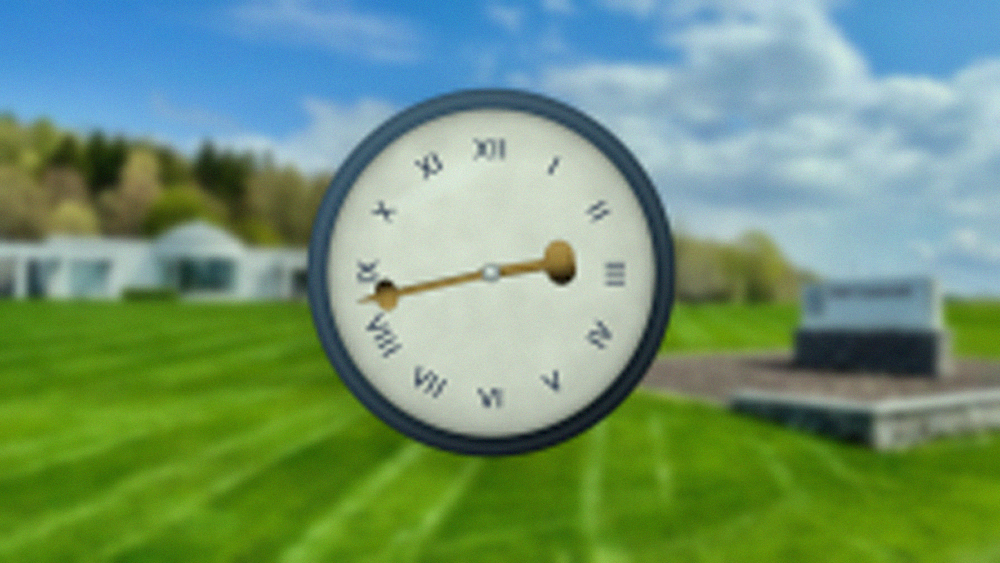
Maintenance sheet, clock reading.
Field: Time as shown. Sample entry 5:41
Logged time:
2:43
